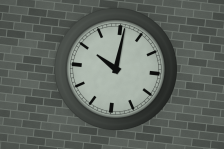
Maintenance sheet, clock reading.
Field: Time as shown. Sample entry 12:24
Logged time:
10:01
